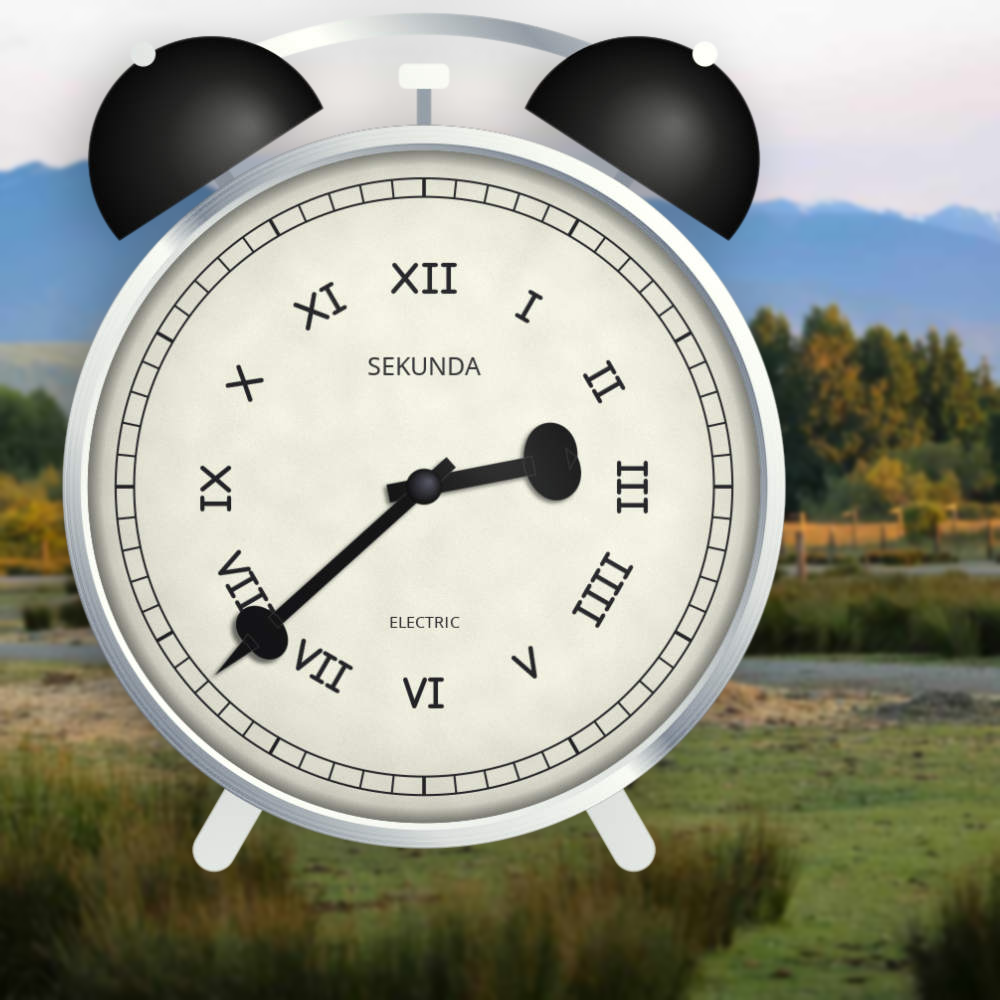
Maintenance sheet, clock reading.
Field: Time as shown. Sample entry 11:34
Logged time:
2:38
